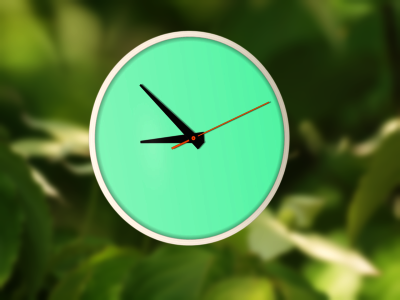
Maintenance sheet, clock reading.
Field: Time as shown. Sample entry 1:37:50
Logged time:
8:52:11
